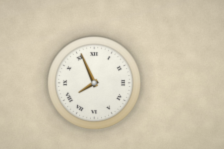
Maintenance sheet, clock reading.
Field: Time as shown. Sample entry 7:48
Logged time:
7:56
